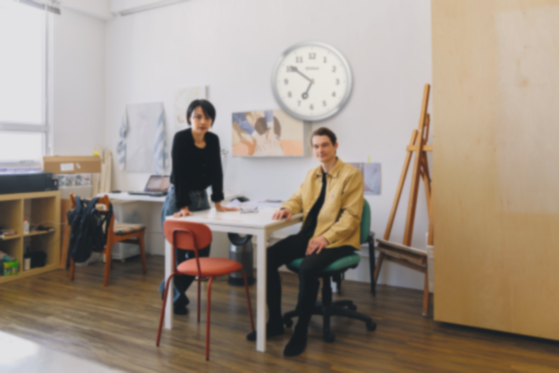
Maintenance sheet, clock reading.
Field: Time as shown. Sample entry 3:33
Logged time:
6:51
